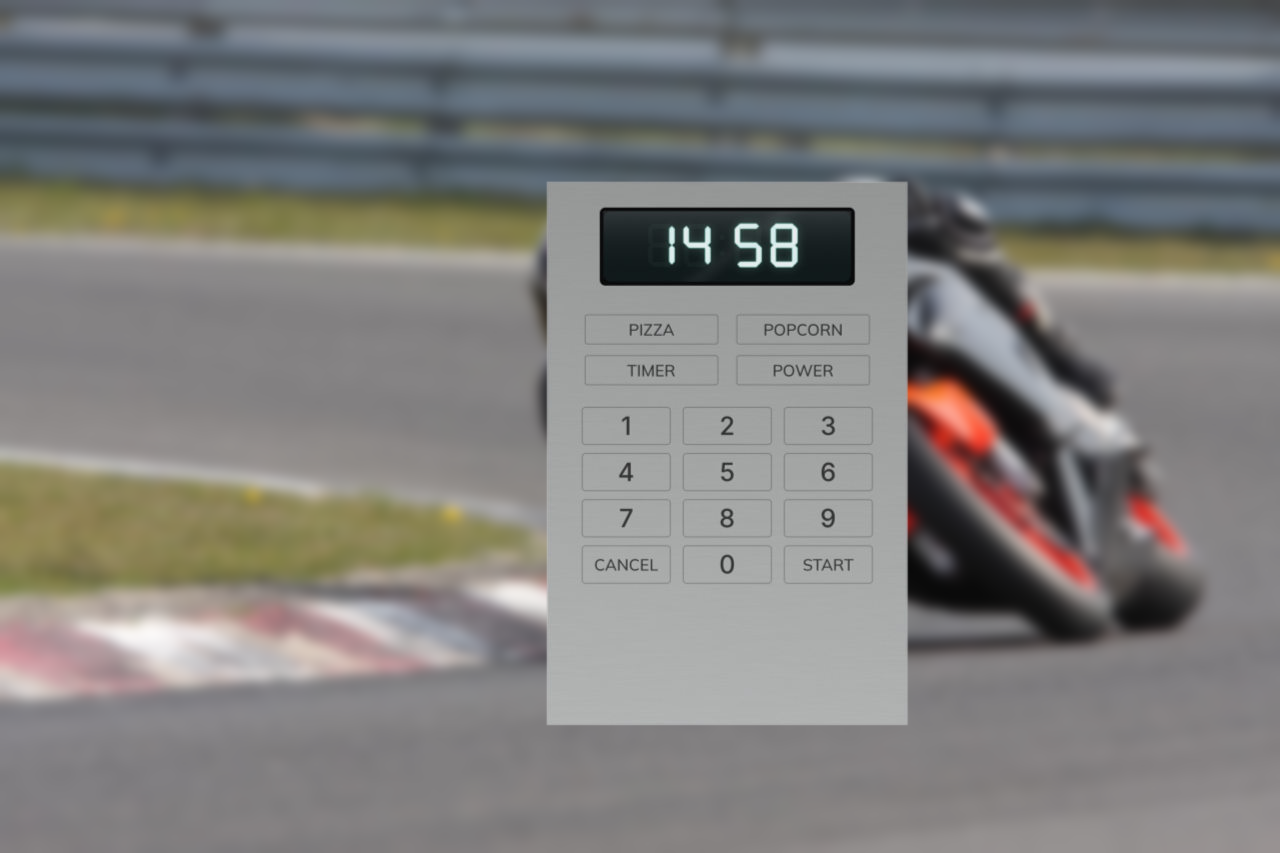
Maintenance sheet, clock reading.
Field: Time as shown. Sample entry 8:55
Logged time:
14:58
